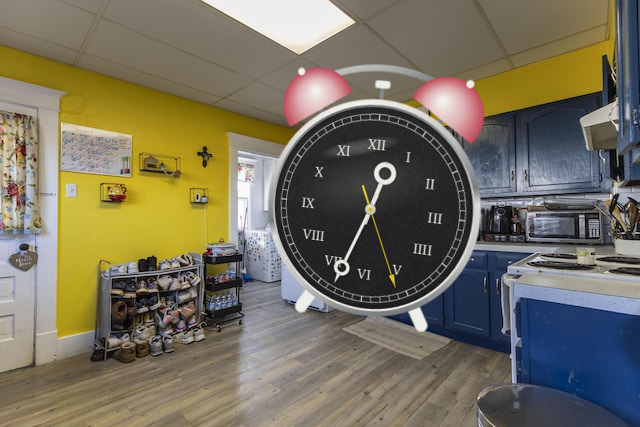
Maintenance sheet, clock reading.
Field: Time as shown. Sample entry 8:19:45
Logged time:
12:33:26
